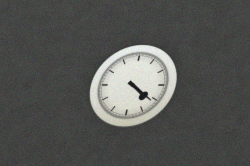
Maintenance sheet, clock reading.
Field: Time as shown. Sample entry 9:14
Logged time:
4:21
